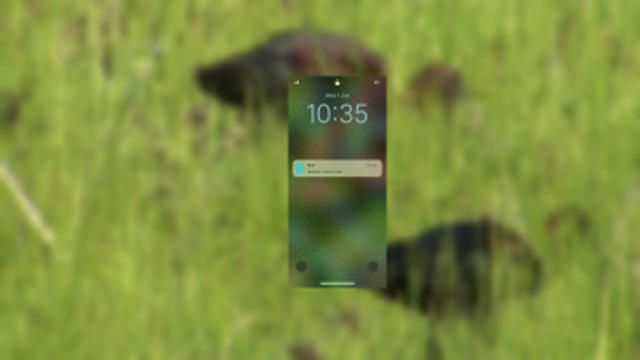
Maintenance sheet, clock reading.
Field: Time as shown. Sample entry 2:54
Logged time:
10:35
